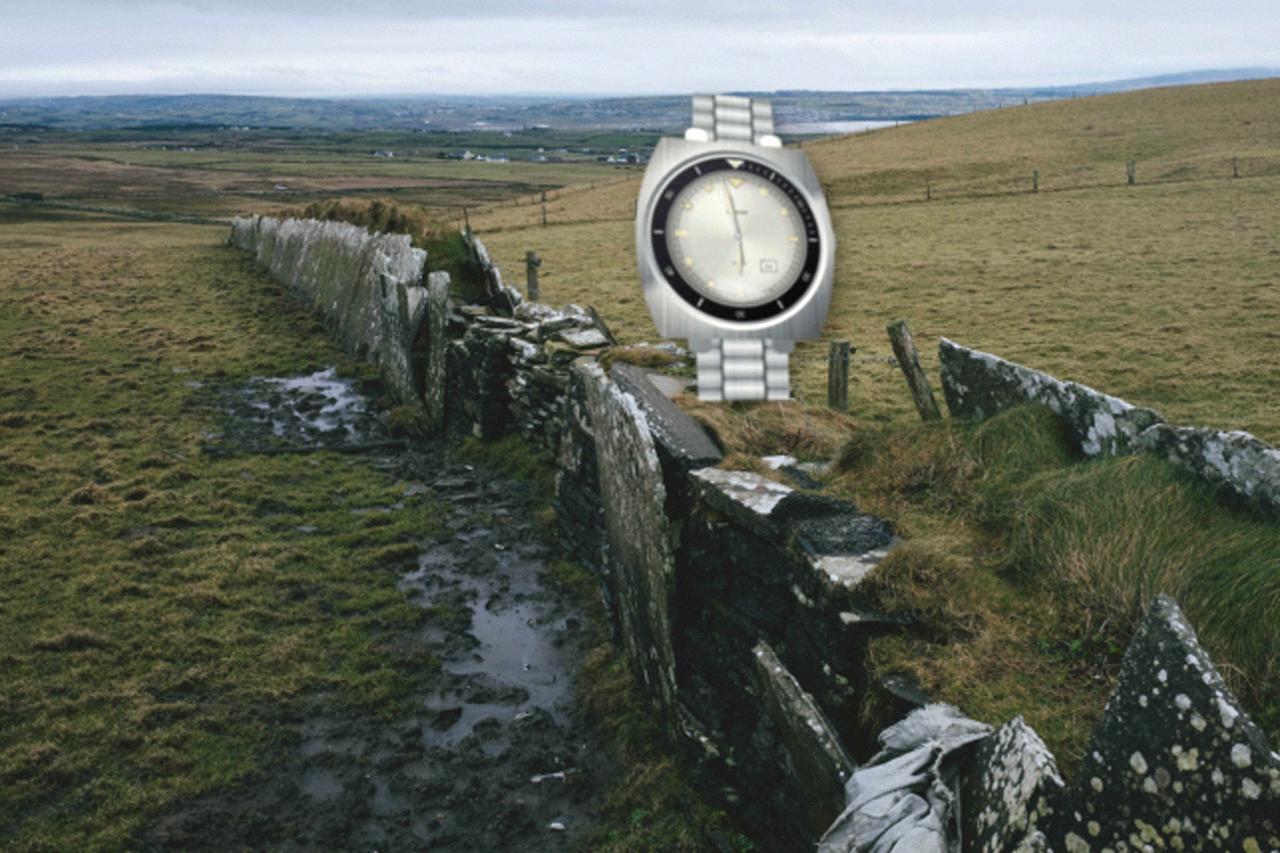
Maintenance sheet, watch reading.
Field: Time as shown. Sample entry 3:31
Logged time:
5:58
